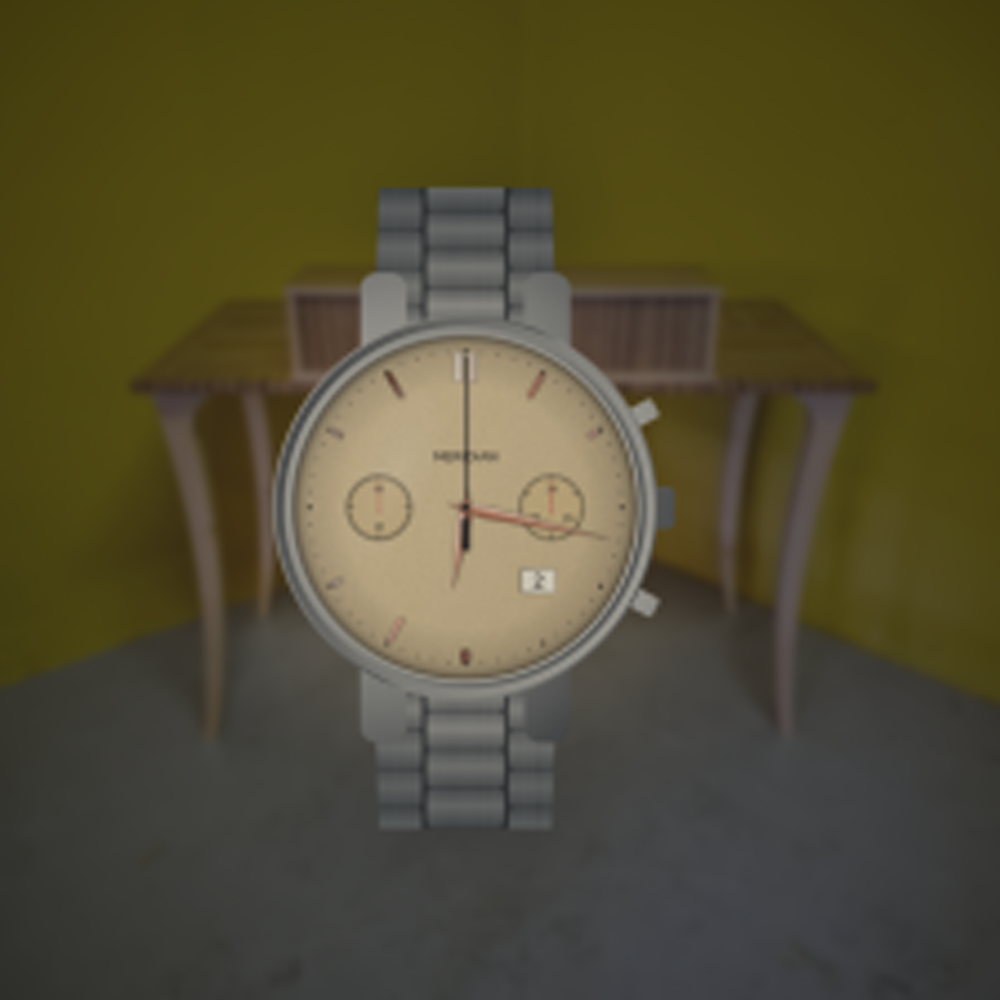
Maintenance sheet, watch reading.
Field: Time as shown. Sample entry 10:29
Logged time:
6:17
